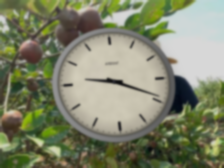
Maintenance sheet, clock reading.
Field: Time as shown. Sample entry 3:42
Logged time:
9:19
